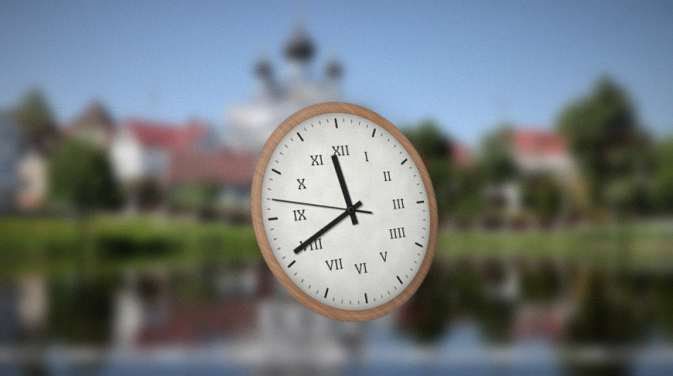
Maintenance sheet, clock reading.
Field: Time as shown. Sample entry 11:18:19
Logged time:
11:40:47
